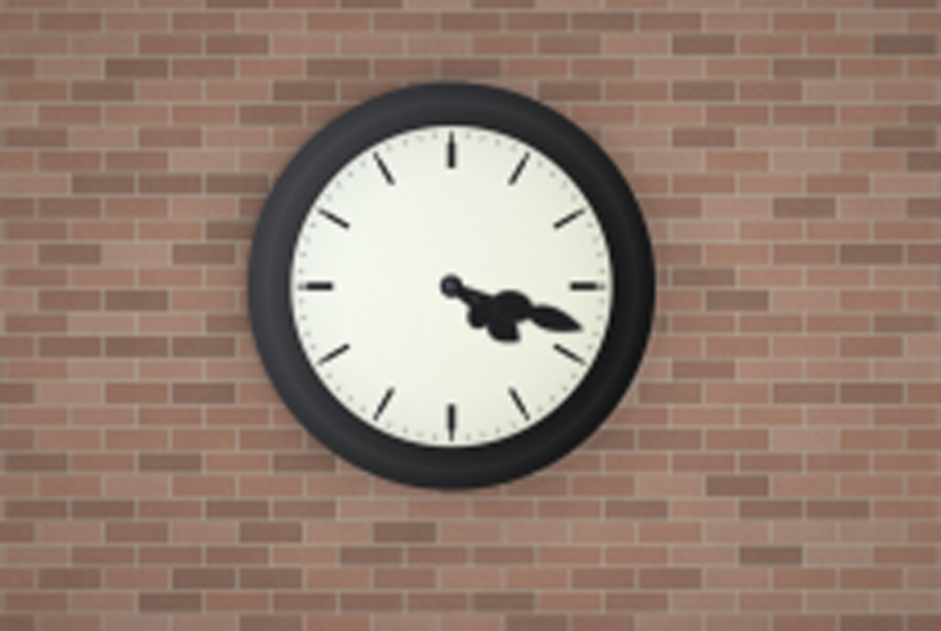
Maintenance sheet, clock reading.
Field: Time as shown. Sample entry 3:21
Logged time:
4:18
